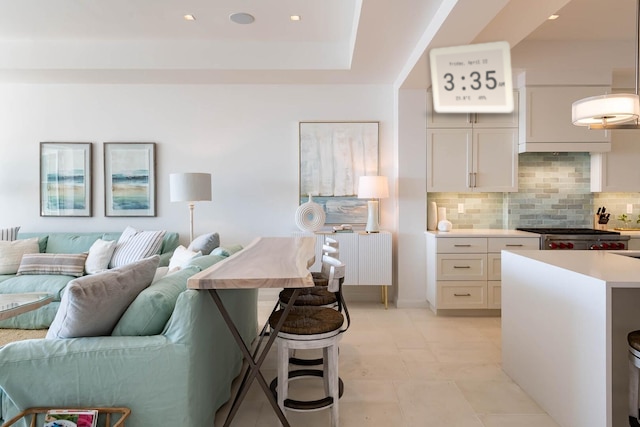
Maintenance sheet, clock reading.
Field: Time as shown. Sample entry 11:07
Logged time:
3:35
